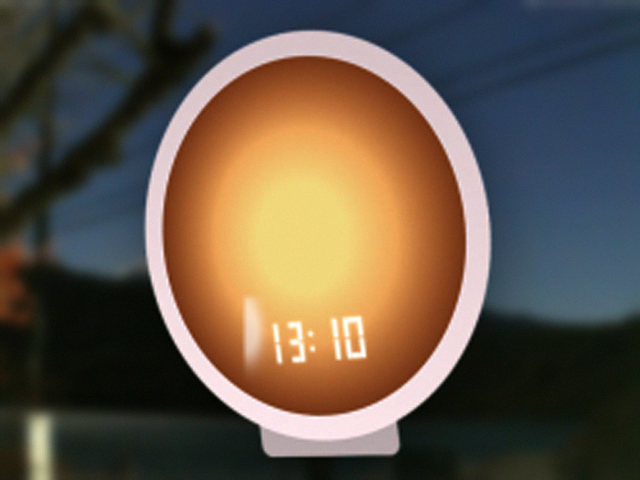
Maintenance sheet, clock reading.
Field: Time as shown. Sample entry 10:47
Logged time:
13:10
